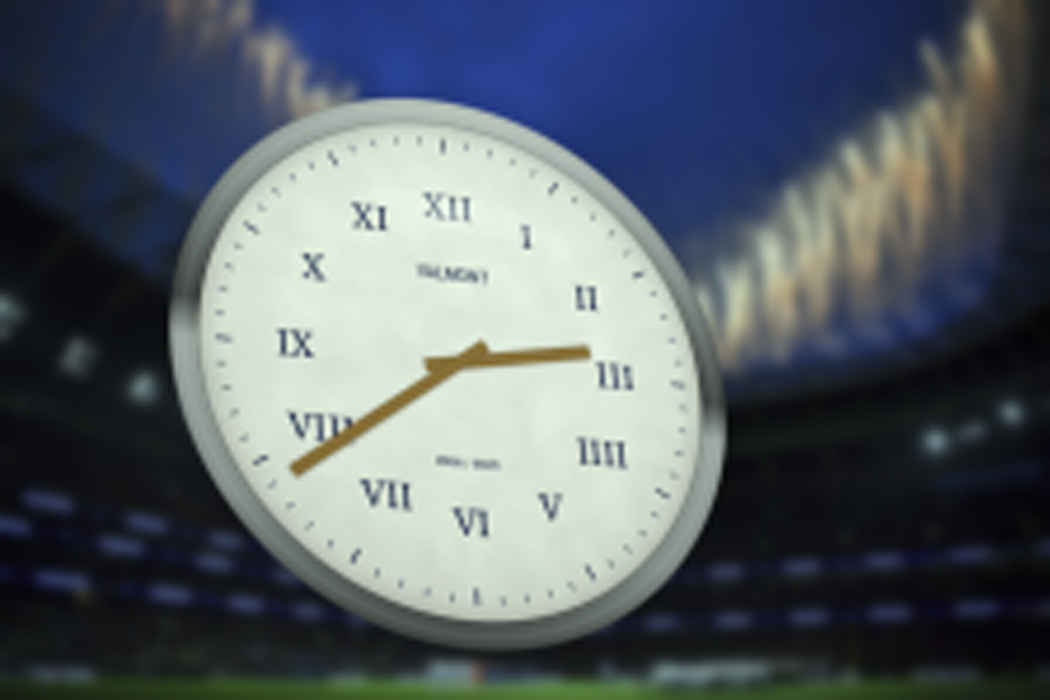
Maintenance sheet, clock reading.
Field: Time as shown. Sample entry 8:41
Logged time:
2:39
